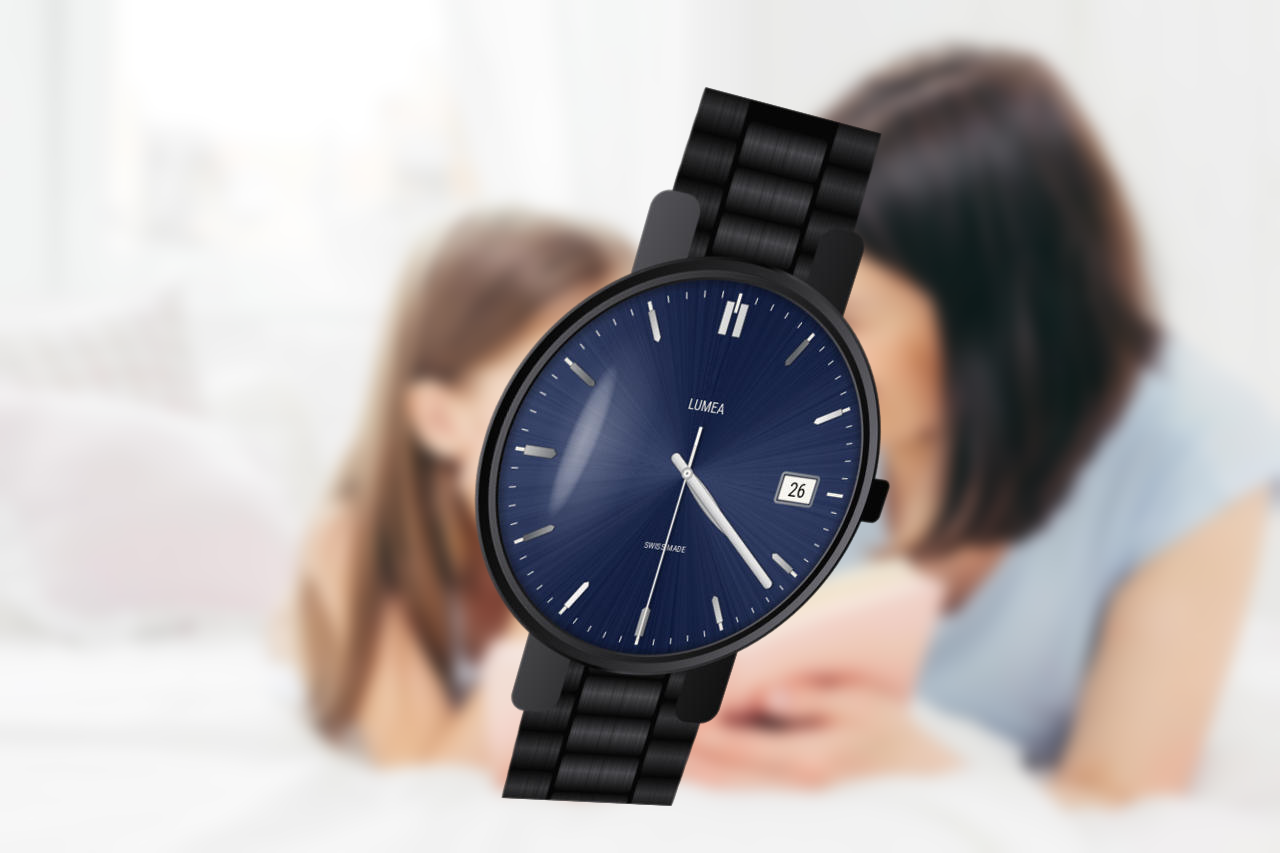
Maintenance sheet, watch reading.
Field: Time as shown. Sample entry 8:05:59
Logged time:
4:21:30
